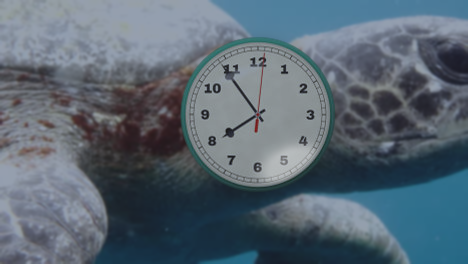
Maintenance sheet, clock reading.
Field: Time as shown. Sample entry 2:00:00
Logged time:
7:54:01
